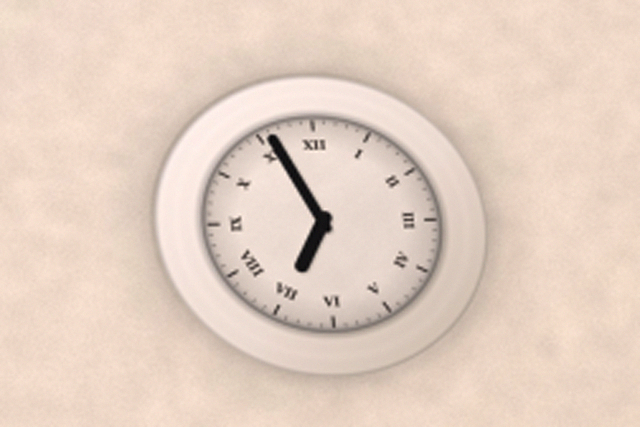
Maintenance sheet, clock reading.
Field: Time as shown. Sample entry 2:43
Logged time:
6:56
